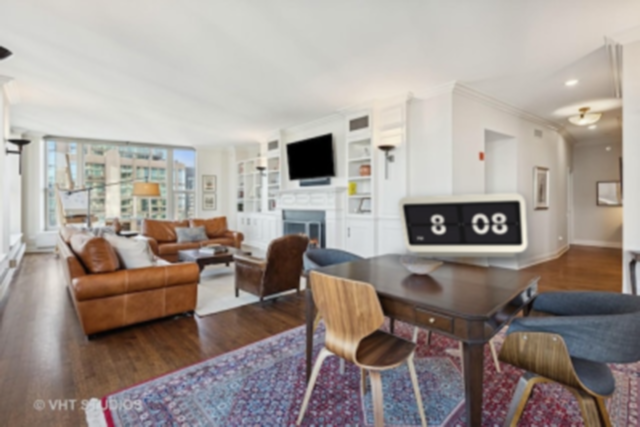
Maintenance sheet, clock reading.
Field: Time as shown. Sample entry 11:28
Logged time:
8:08
